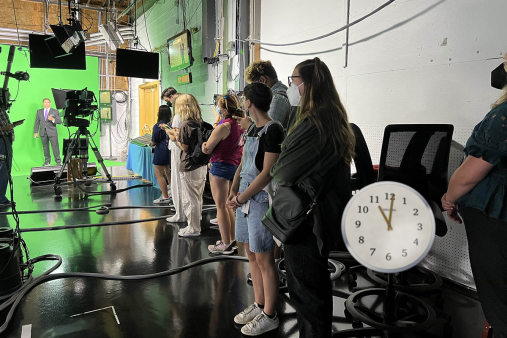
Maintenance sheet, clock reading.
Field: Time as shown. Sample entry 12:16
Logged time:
11:01
